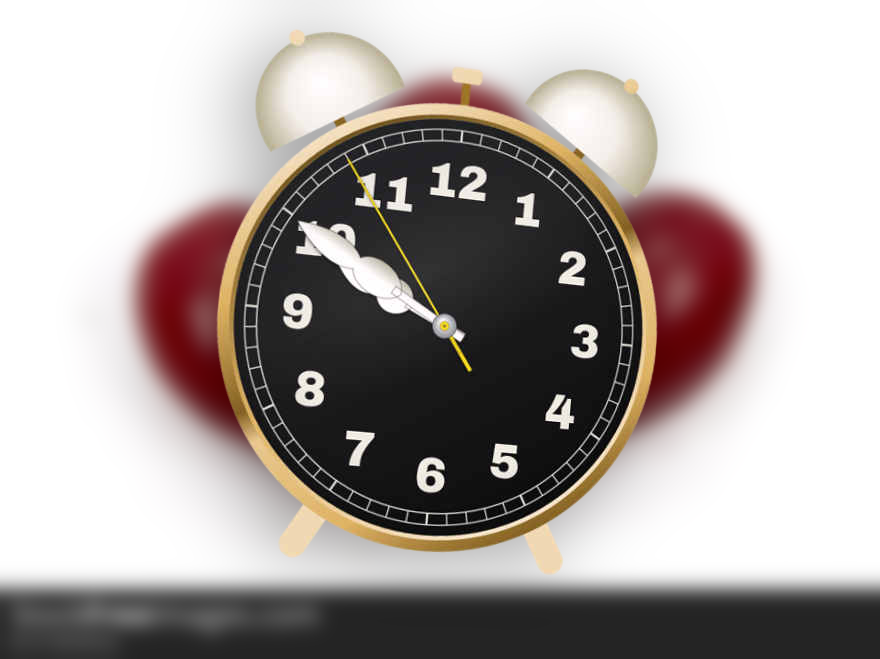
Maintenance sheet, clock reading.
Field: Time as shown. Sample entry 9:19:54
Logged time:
9:49:54
